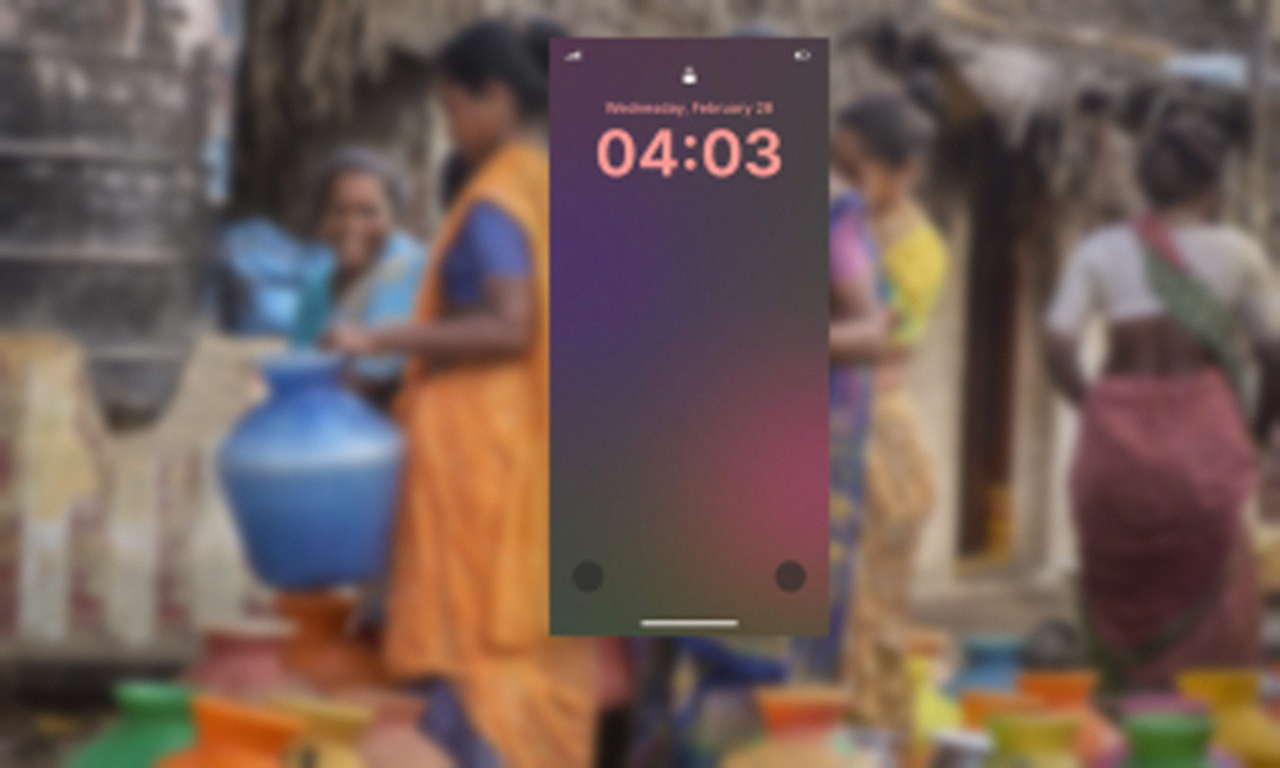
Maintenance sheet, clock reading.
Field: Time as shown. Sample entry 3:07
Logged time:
4:03
